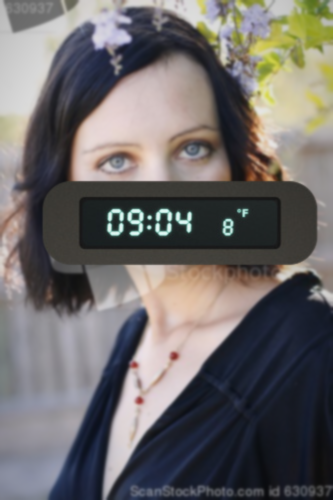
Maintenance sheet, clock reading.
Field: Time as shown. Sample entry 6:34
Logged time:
9:04
